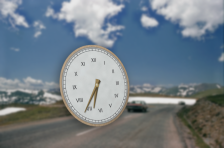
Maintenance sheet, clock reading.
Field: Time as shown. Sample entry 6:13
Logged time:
6:36
